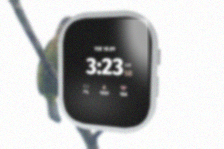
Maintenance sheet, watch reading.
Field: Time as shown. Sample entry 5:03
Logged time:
3:23
